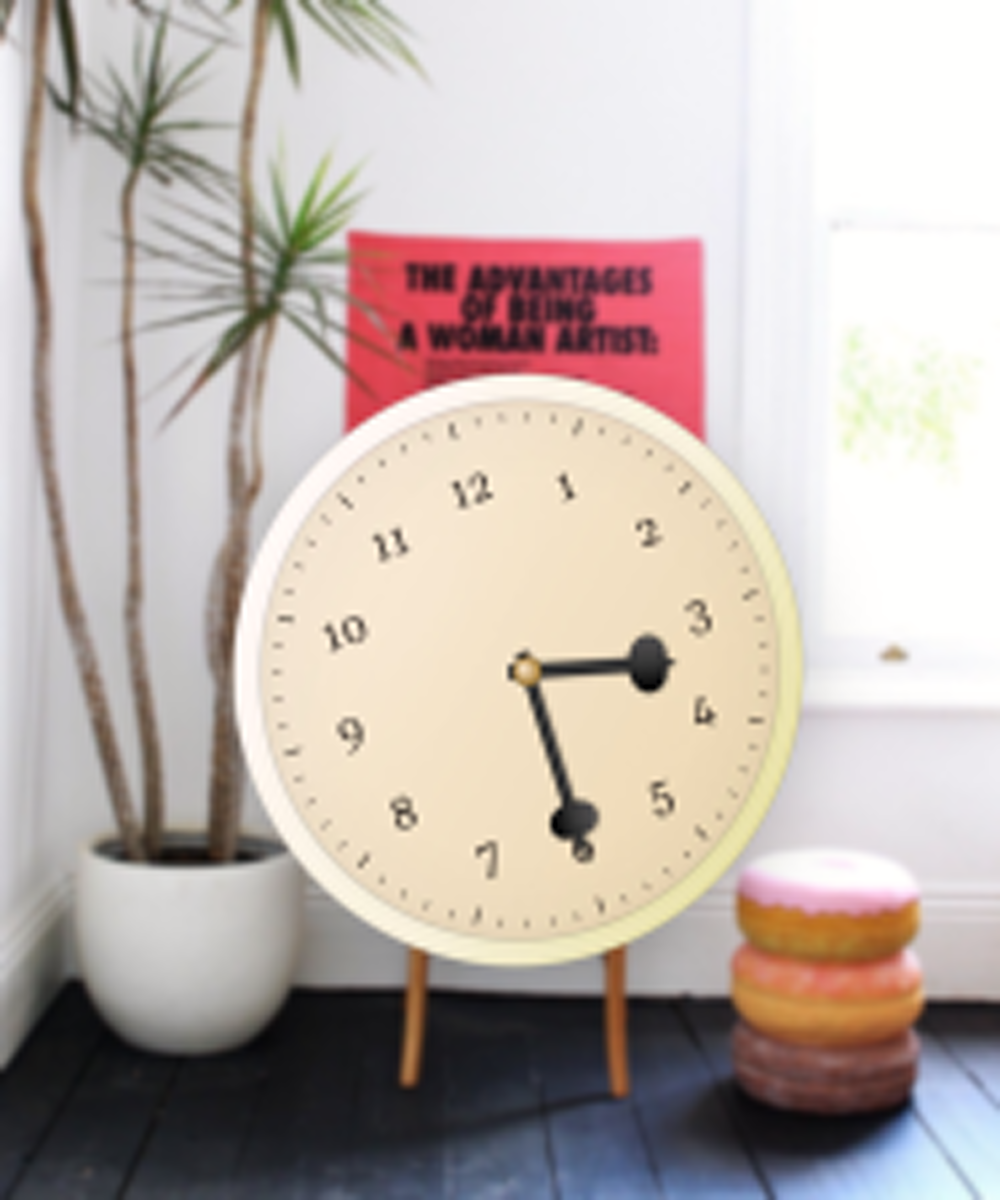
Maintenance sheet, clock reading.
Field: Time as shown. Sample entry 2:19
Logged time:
3:30
